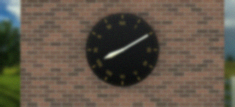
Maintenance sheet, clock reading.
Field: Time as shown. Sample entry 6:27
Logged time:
8:10
